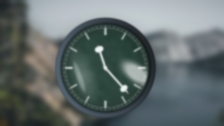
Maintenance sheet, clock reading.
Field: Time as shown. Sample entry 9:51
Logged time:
11:23
